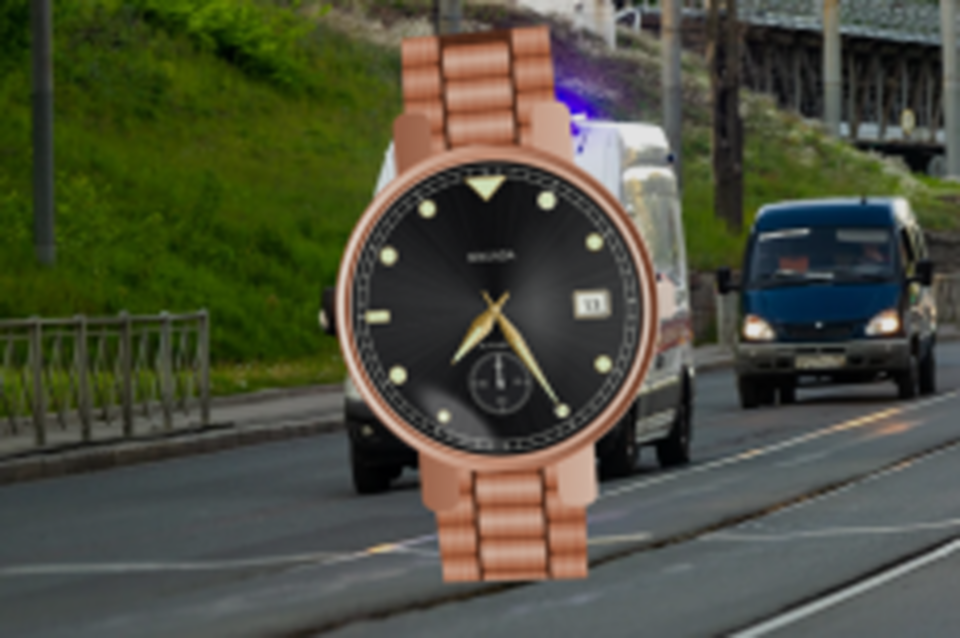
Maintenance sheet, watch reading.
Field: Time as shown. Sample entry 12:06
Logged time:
7:25
